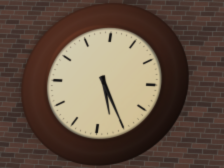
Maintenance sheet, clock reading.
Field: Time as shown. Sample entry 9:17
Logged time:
5:25
